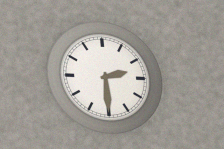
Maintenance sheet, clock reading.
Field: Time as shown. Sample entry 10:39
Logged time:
2:30
